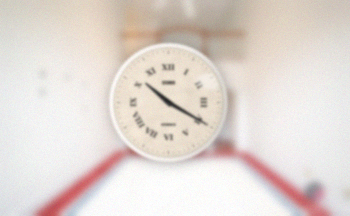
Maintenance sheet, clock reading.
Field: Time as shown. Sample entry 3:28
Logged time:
10:20
